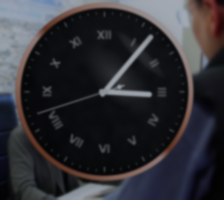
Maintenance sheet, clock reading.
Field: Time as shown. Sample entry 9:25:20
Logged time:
3:06:42
